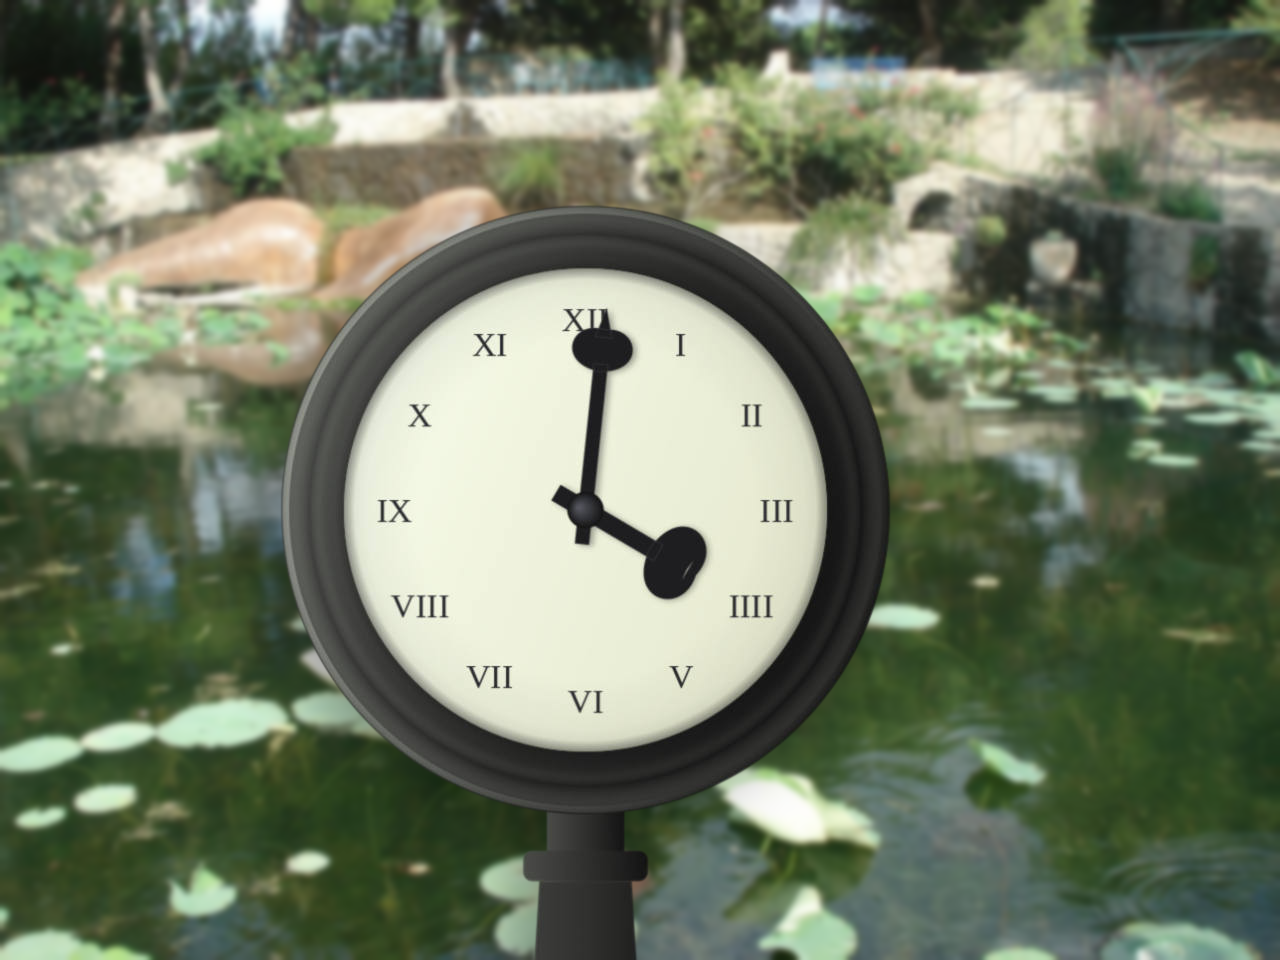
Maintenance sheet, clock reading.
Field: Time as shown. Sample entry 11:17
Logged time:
4:01
